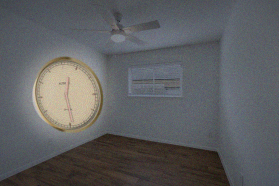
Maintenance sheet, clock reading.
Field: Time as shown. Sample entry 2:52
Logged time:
12:29
